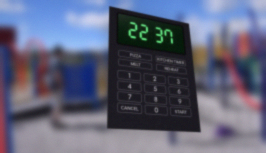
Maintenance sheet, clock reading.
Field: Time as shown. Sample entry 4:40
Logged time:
22:37
